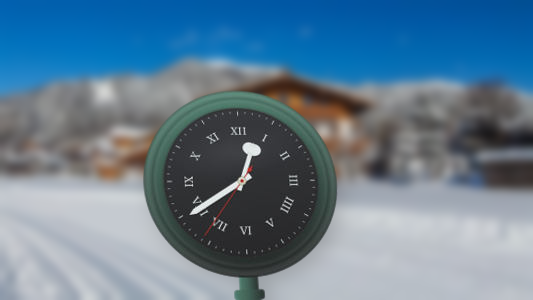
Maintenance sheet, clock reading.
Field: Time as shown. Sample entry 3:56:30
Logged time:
12:39:36
